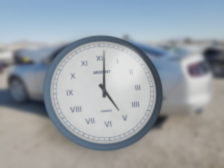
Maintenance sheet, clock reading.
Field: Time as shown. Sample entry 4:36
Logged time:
5:01
